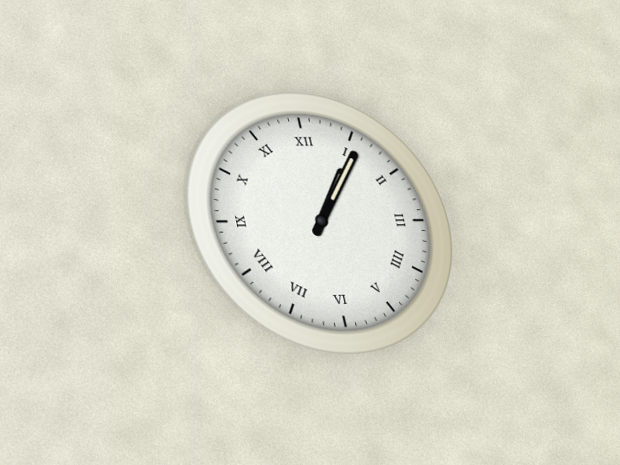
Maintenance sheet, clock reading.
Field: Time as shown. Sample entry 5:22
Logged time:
1:06
